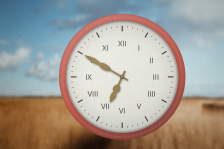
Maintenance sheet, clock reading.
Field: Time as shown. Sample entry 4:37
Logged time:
6:50
